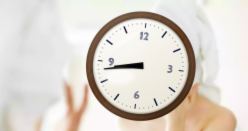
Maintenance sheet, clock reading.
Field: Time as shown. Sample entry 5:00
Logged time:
8:43
